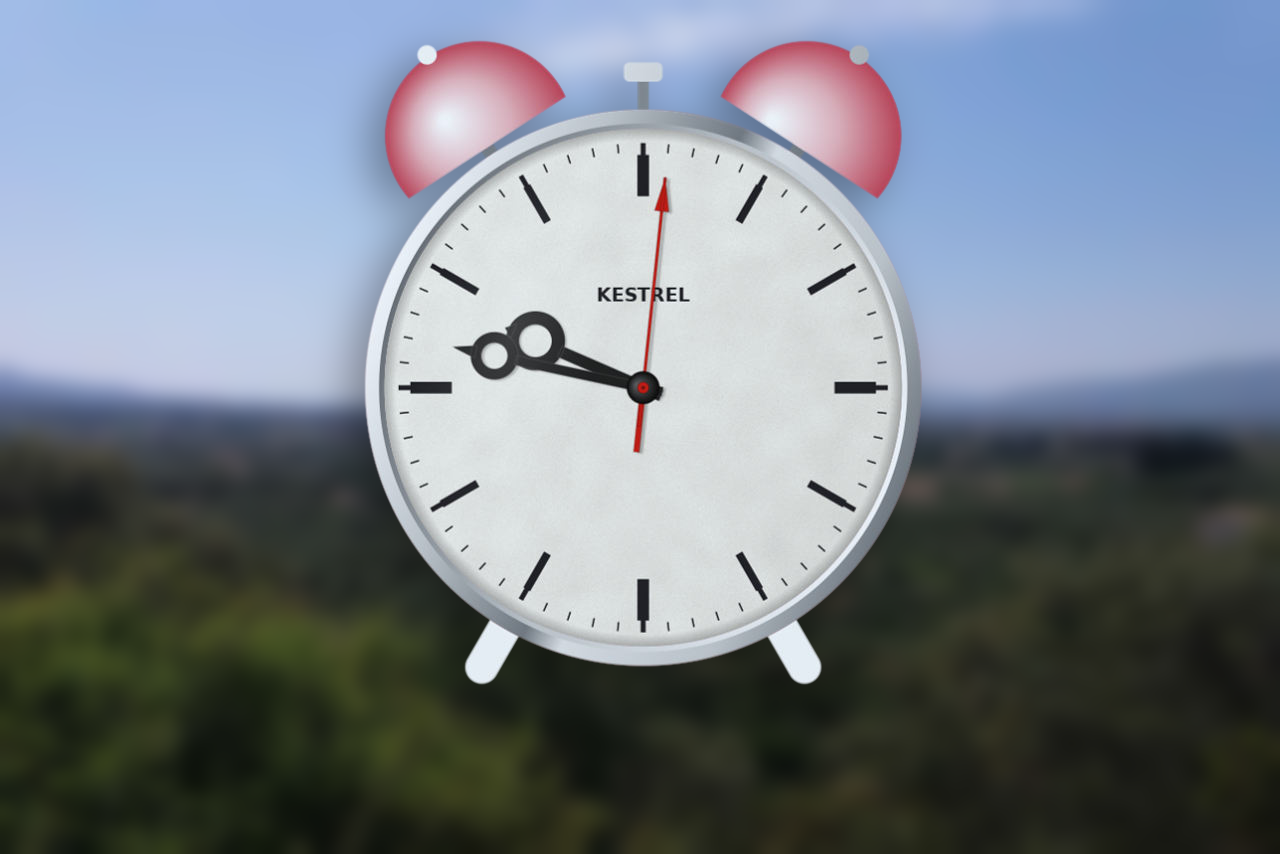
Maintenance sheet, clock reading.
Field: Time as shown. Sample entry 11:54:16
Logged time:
9:47:01
